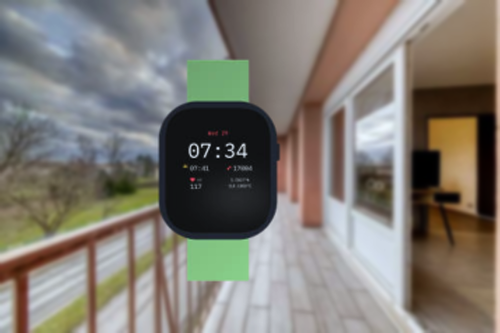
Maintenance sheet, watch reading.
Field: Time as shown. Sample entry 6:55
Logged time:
7:34
